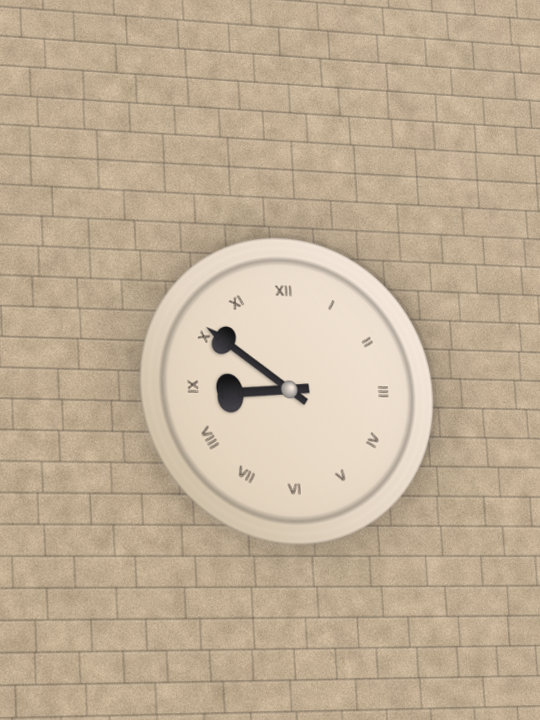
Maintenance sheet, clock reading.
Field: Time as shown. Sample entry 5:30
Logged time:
8:51
